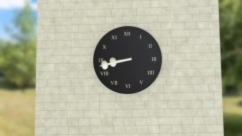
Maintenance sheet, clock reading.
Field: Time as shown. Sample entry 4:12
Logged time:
8:43
